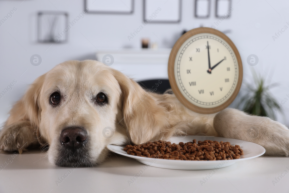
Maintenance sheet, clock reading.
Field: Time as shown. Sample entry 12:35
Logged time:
2:00
